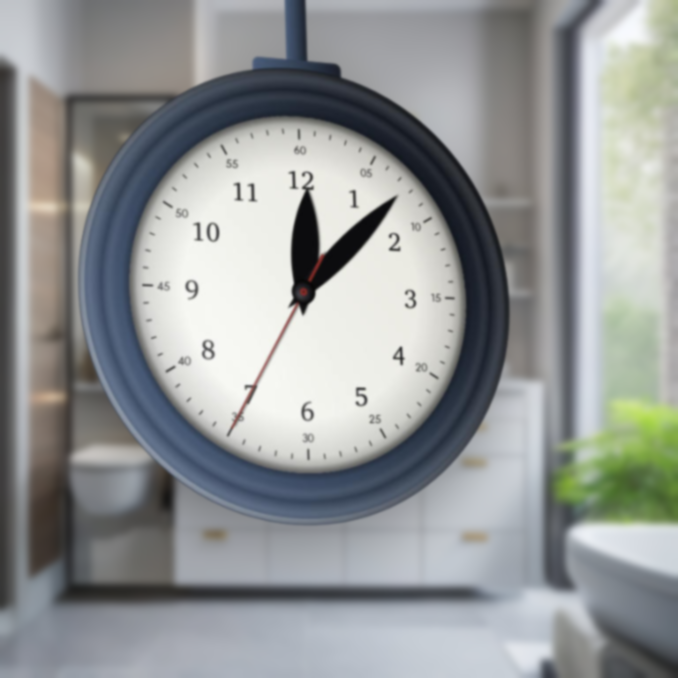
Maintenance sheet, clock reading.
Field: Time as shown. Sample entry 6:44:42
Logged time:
12:07:35
